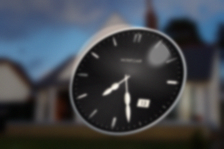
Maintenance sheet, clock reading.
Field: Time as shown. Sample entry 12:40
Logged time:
7:27
